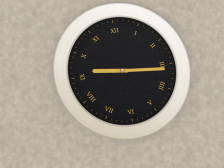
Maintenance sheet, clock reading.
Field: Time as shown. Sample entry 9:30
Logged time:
9:16
